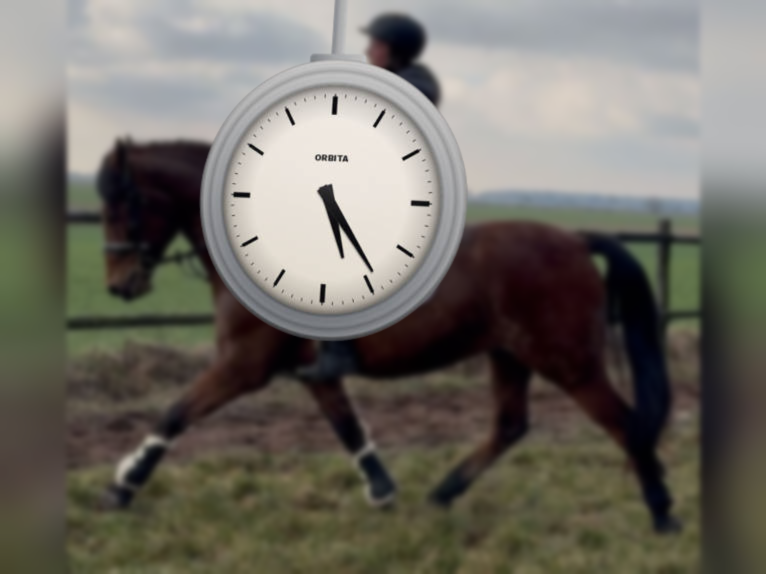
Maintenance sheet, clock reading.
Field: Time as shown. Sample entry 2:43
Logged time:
5:24
